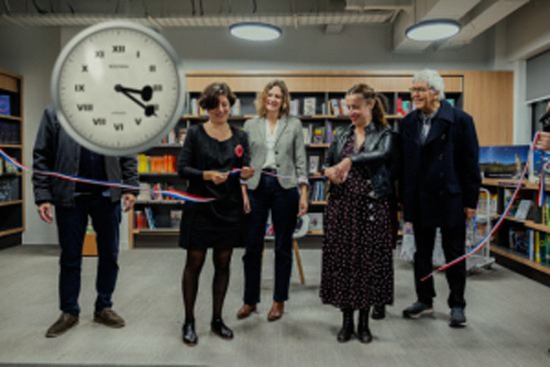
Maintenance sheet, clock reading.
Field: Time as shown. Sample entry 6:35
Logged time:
3:21
